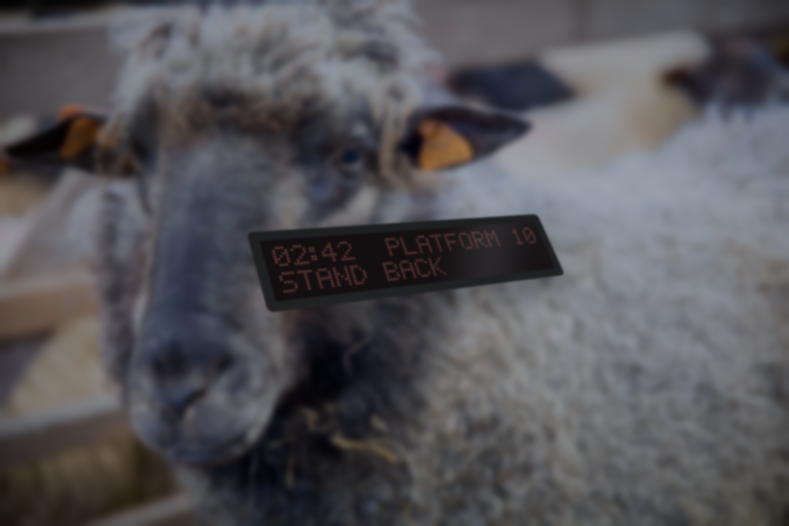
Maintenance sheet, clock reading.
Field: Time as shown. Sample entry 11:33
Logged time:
2:42
